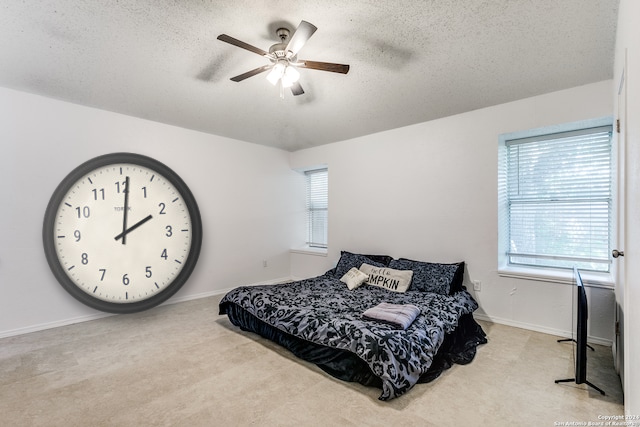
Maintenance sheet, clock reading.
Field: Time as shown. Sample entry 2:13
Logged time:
2:01
